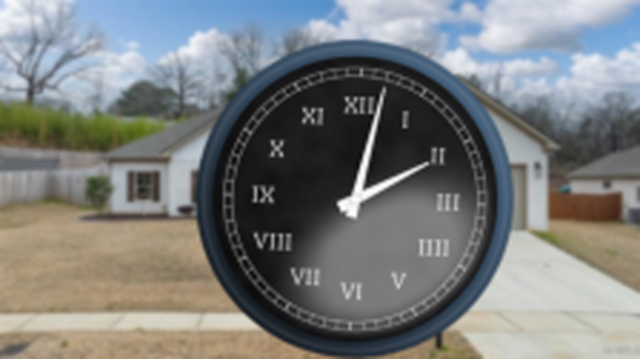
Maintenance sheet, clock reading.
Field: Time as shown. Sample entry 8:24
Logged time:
2:02
